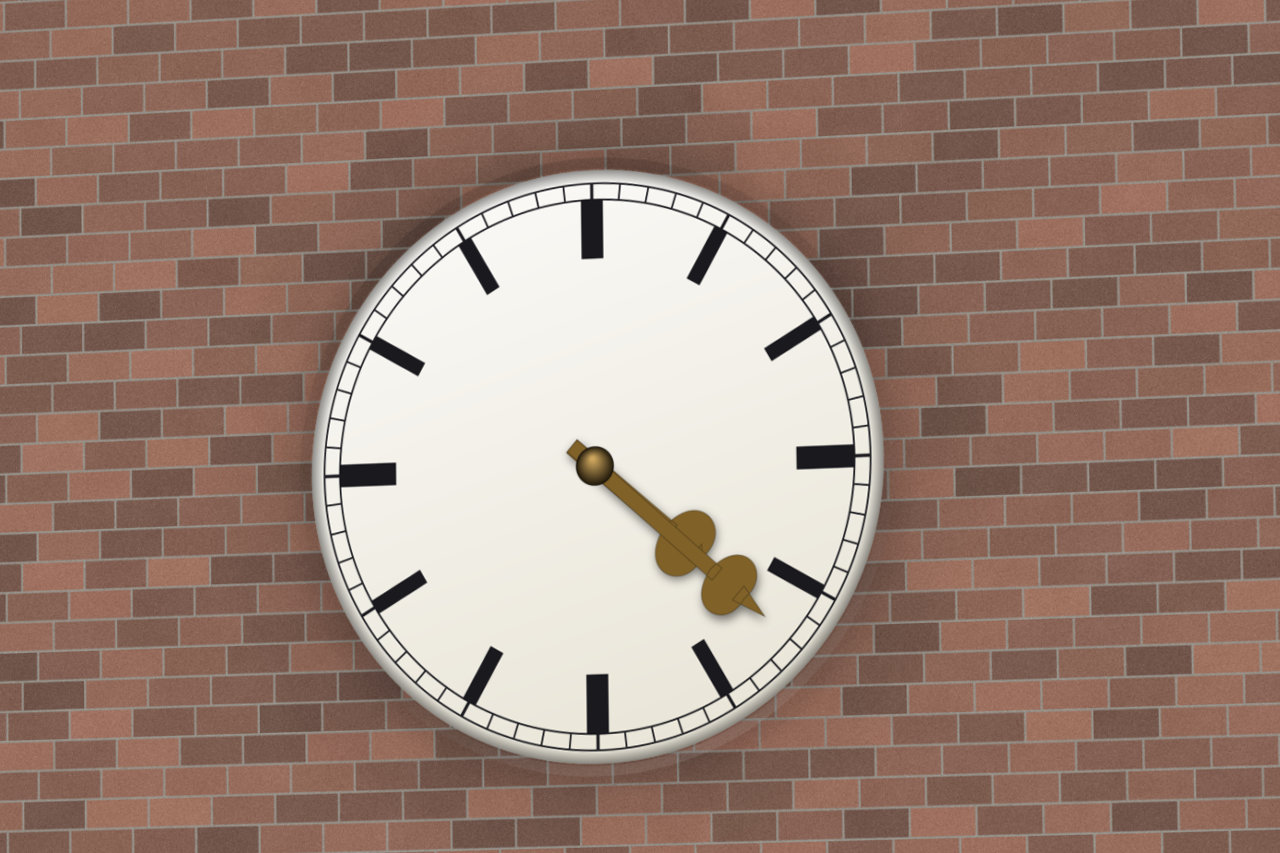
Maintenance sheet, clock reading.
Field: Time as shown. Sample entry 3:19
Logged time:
4:22
